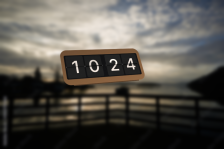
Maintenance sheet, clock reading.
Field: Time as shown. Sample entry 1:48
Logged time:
10:24
